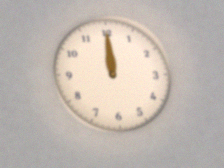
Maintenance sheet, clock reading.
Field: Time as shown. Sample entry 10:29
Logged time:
12:00
